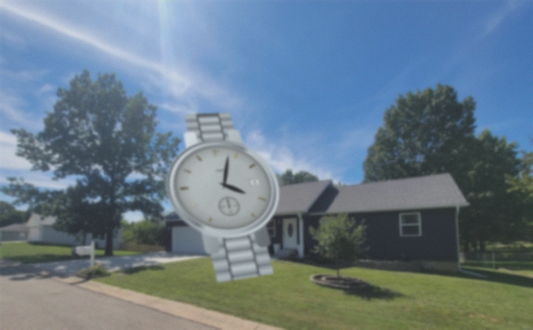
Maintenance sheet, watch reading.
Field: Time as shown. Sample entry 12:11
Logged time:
4:03
